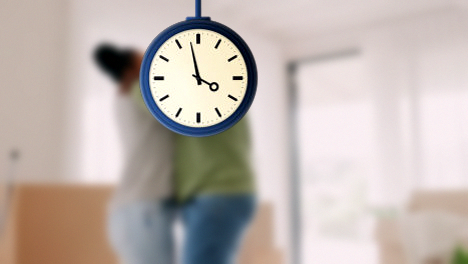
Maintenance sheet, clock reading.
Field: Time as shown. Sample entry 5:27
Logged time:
3:58
